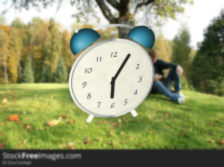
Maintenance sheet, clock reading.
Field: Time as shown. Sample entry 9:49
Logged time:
6:05
